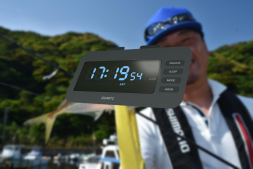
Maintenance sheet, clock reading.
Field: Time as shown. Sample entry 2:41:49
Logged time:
17:19:54
